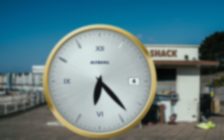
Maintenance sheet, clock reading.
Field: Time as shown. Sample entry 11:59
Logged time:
6:23
